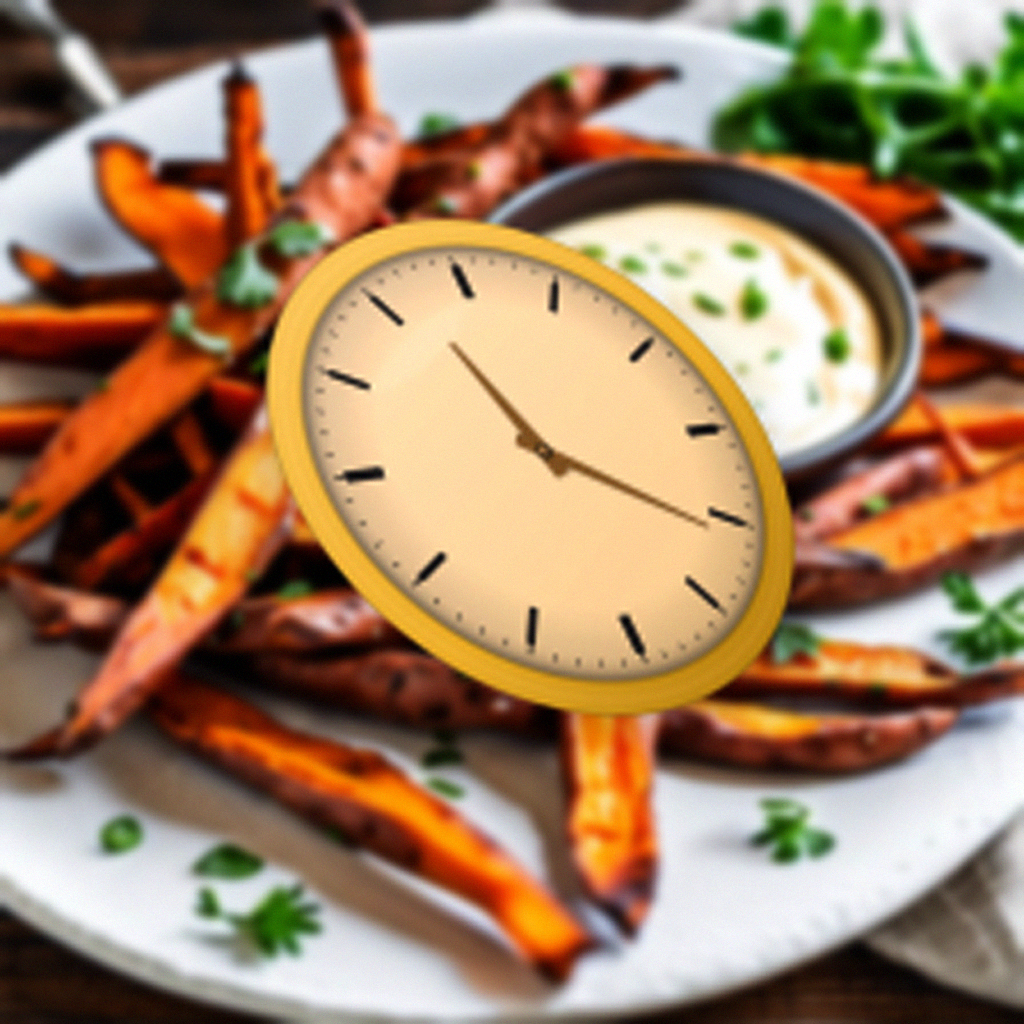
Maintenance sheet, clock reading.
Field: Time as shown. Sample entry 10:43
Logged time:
11:21
